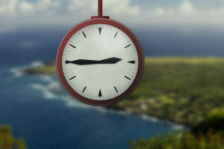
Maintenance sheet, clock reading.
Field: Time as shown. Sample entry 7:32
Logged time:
2:45
